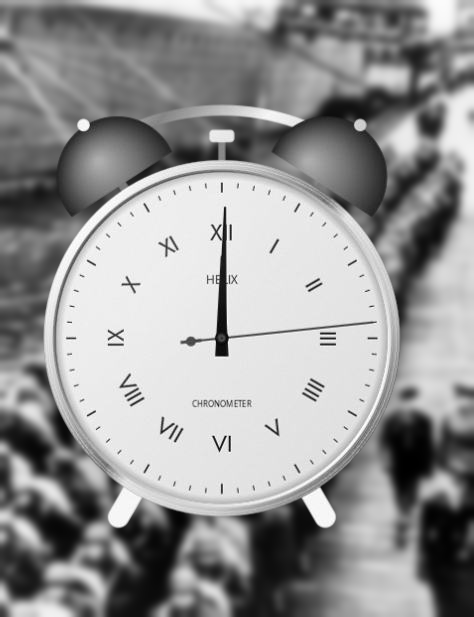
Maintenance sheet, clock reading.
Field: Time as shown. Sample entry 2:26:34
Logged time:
12:00:14
